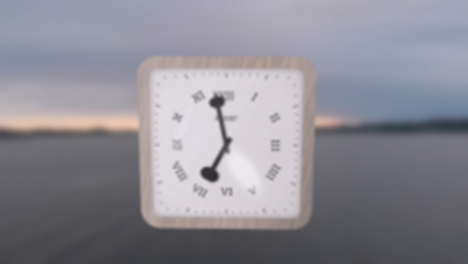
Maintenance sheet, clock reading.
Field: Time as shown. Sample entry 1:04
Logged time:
6:58
